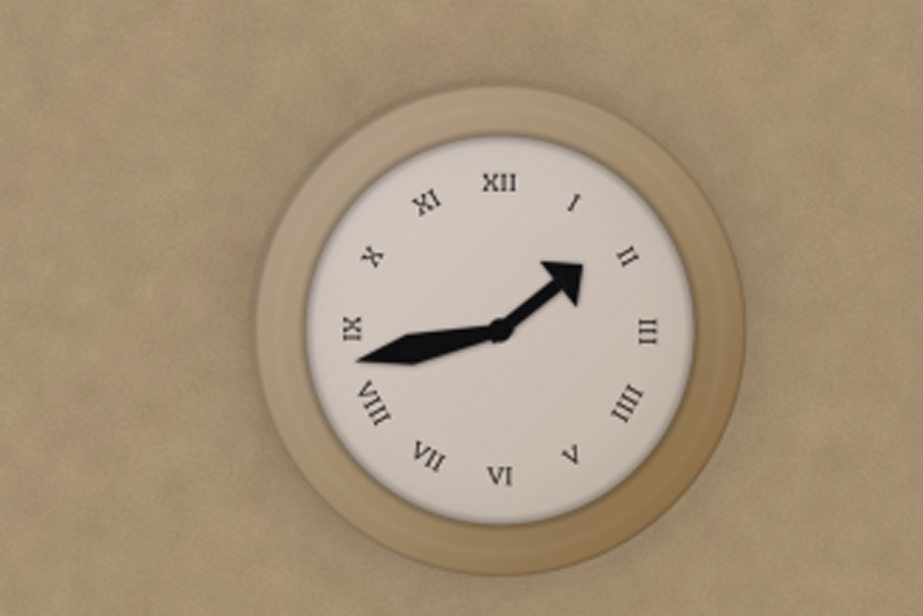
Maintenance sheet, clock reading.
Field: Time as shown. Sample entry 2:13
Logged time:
1:43
